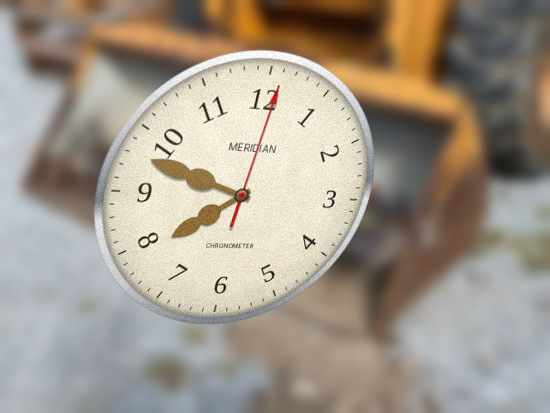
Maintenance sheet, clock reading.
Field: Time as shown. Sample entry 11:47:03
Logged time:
7:48:01
